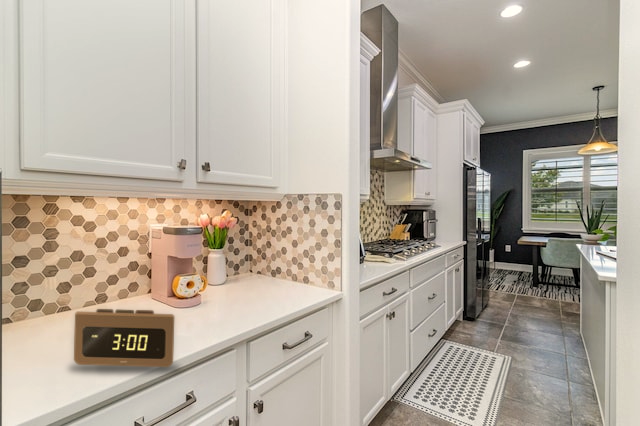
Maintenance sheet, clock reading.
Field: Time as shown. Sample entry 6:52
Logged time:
3:00
